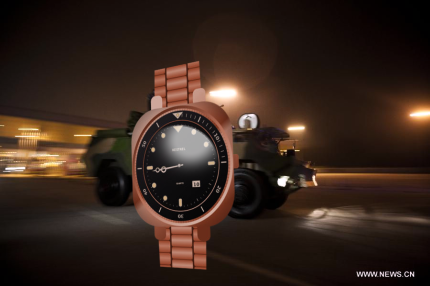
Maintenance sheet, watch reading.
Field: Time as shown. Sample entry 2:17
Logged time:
8:44
